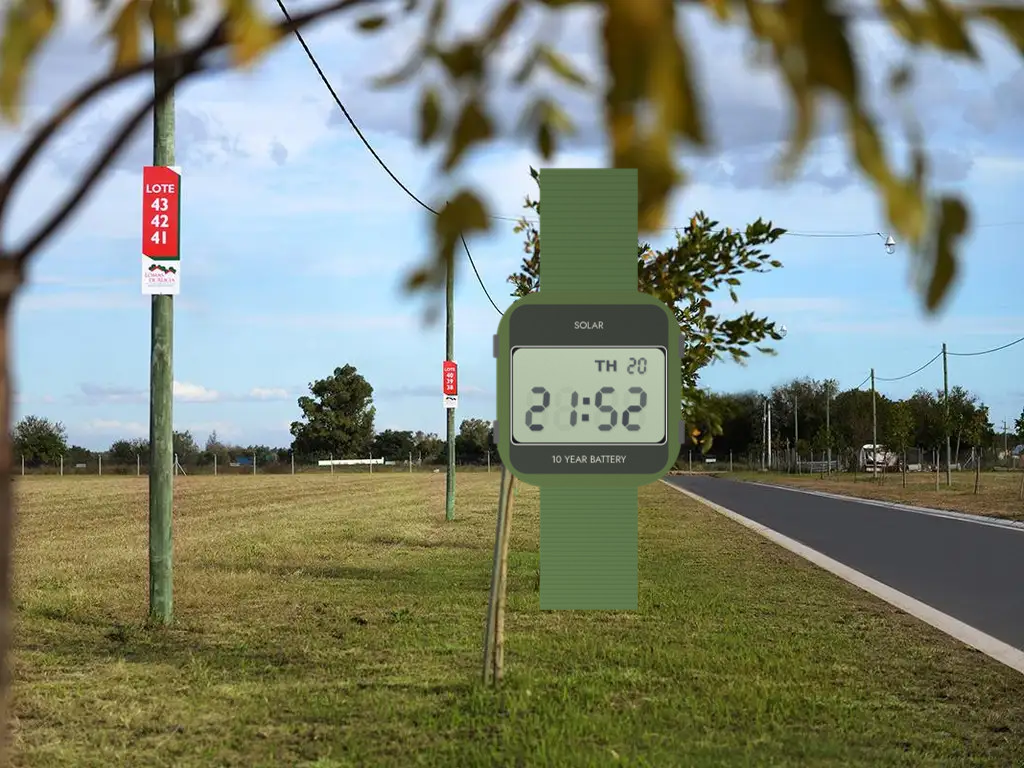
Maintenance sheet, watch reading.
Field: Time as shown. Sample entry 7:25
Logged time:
21:52
